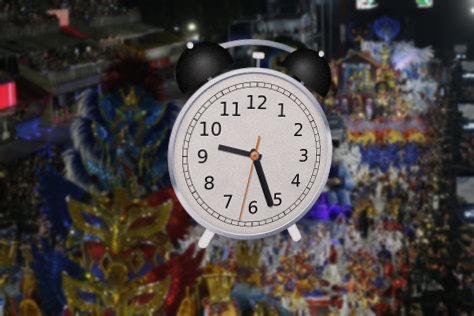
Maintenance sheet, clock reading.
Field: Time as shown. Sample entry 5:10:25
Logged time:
9:26:32
